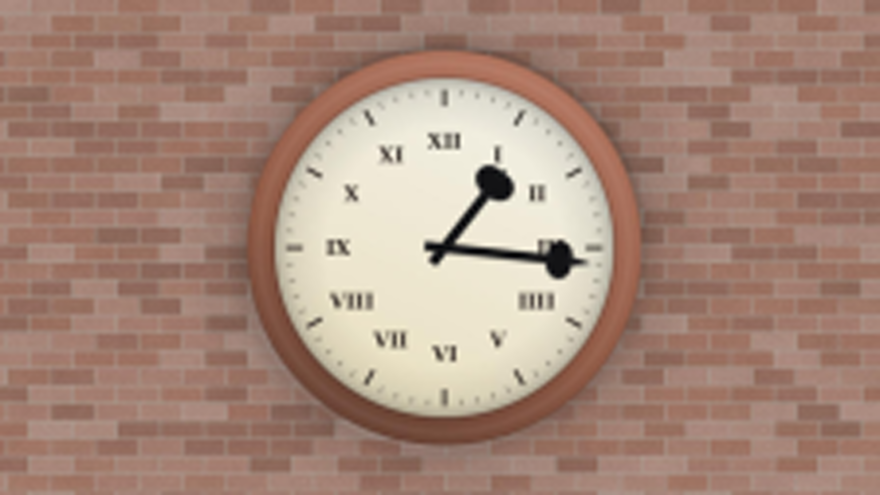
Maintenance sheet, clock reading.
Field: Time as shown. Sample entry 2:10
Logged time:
1:16
